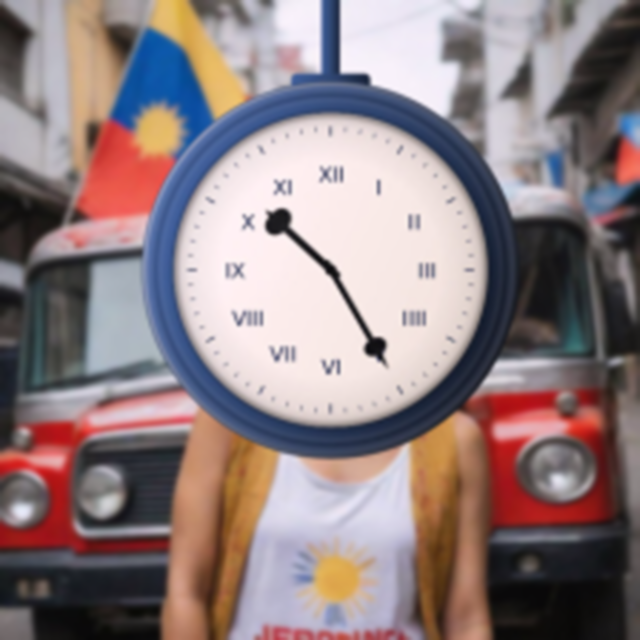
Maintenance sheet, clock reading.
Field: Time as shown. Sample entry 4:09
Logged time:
10:25
